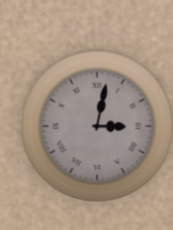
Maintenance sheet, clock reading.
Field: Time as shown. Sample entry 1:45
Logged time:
3:02
